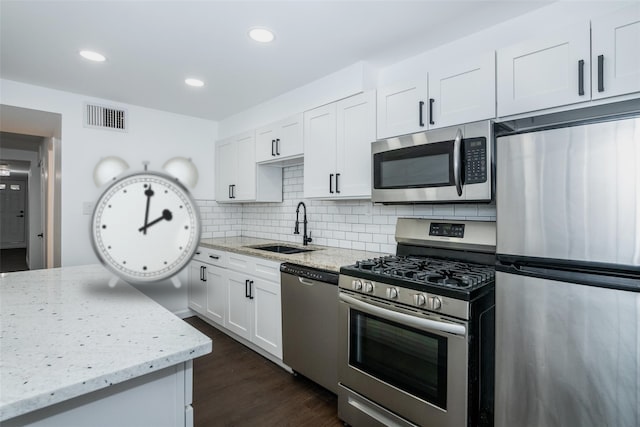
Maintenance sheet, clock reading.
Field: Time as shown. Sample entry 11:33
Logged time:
2:01
